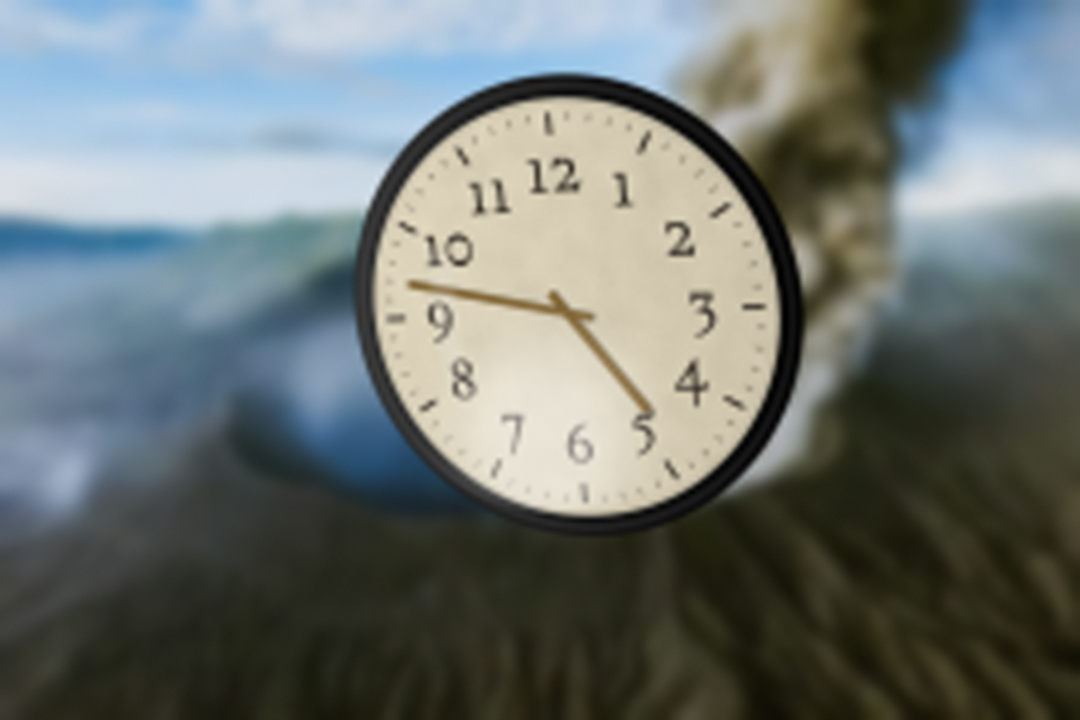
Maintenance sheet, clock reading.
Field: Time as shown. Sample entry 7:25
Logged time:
4:47
